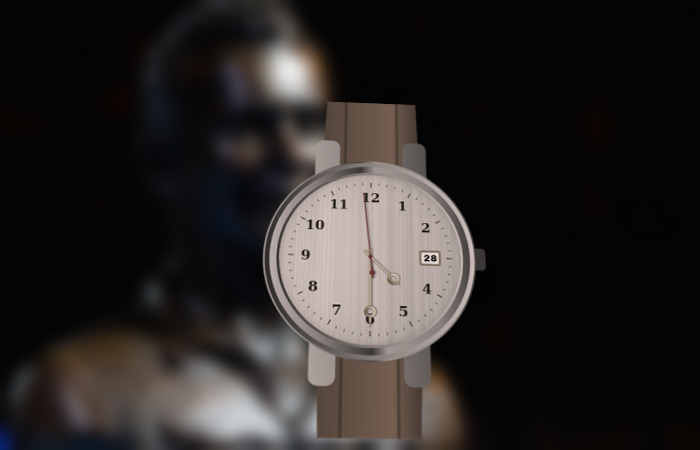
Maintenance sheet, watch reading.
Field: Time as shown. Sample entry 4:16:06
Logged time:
4:29:59
